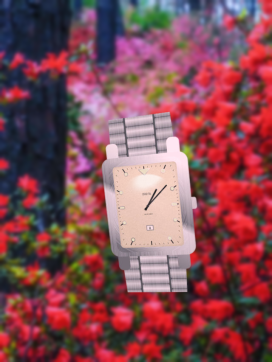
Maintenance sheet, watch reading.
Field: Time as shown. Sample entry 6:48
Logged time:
1:08
